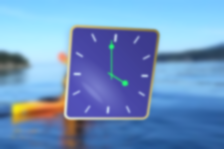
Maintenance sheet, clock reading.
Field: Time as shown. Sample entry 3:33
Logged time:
3:59
